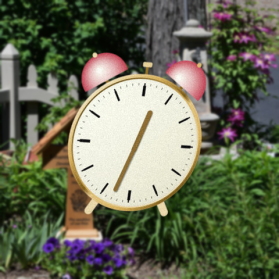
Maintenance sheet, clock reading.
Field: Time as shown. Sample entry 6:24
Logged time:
12:33
